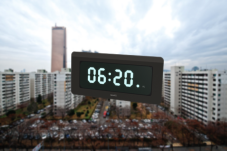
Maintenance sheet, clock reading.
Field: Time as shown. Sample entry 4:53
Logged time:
6:20
